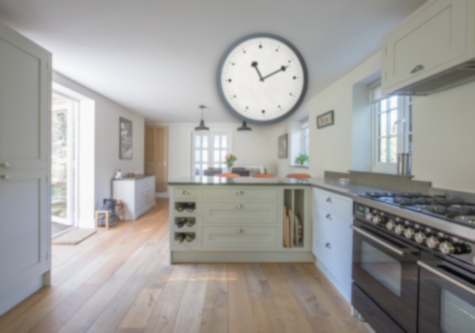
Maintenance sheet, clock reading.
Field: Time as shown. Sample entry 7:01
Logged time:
11:11
